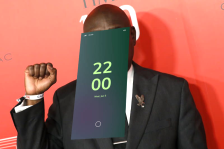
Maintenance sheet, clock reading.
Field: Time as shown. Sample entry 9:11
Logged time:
22:00
